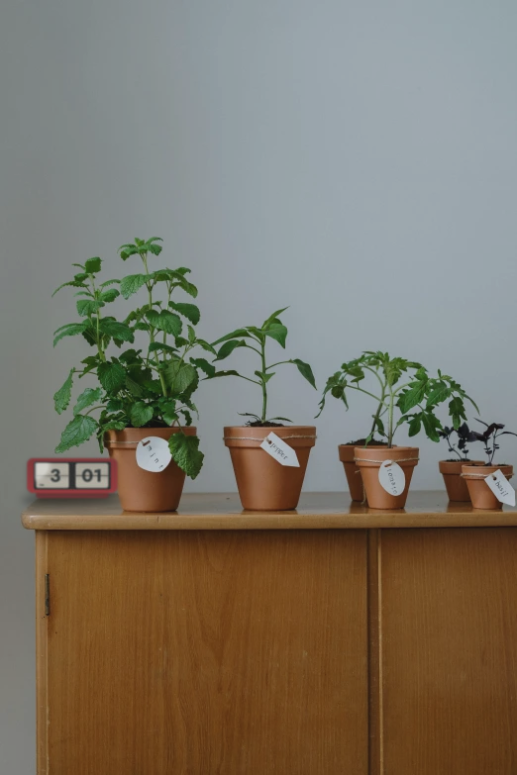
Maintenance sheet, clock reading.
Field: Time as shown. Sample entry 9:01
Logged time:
3:01
